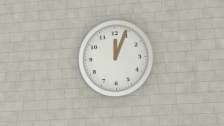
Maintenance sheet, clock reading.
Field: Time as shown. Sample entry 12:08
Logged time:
12:04
